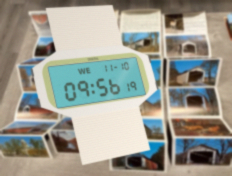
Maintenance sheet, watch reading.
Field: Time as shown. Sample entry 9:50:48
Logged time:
9:56:19
